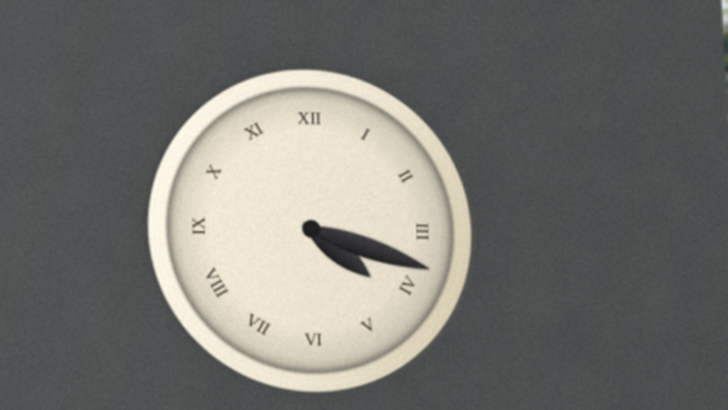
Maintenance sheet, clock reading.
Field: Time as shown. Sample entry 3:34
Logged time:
4:18
